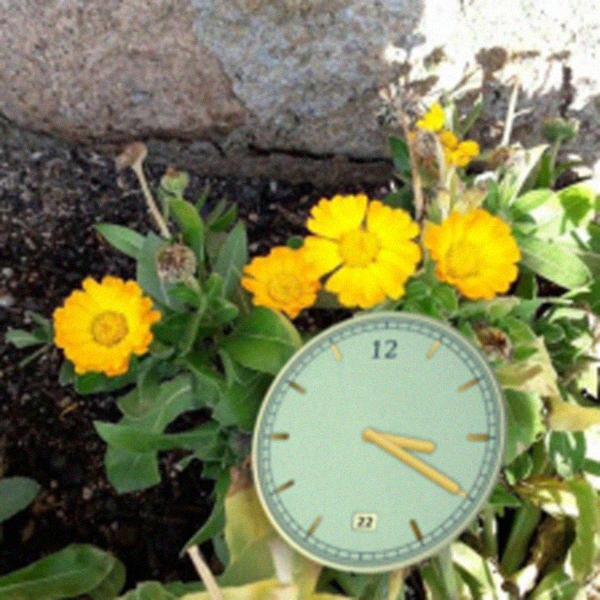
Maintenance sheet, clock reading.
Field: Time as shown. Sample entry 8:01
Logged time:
3:20
